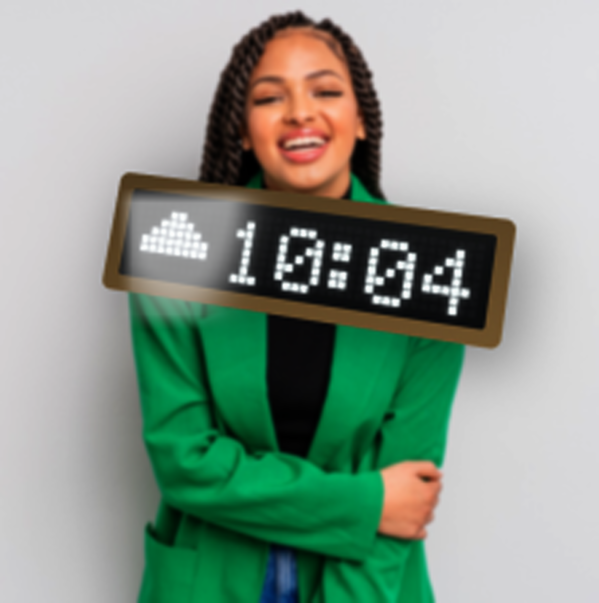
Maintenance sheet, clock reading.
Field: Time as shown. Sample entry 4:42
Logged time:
10:04
